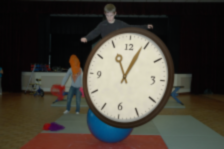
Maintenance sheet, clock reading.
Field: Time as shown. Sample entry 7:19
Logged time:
11:04
